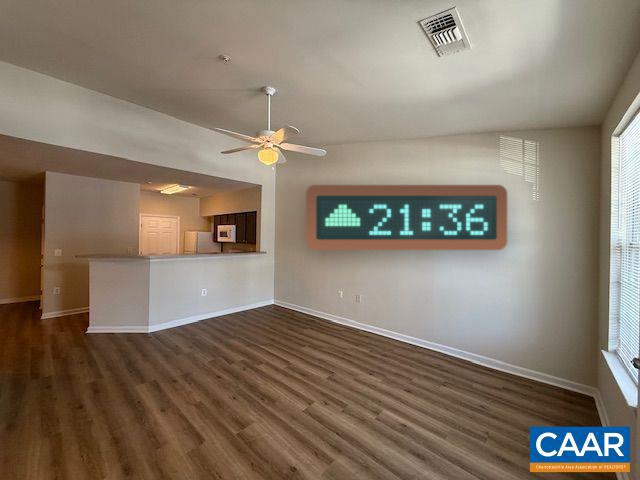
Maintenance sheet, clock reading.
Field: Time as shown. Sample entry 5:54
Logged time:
21:36
